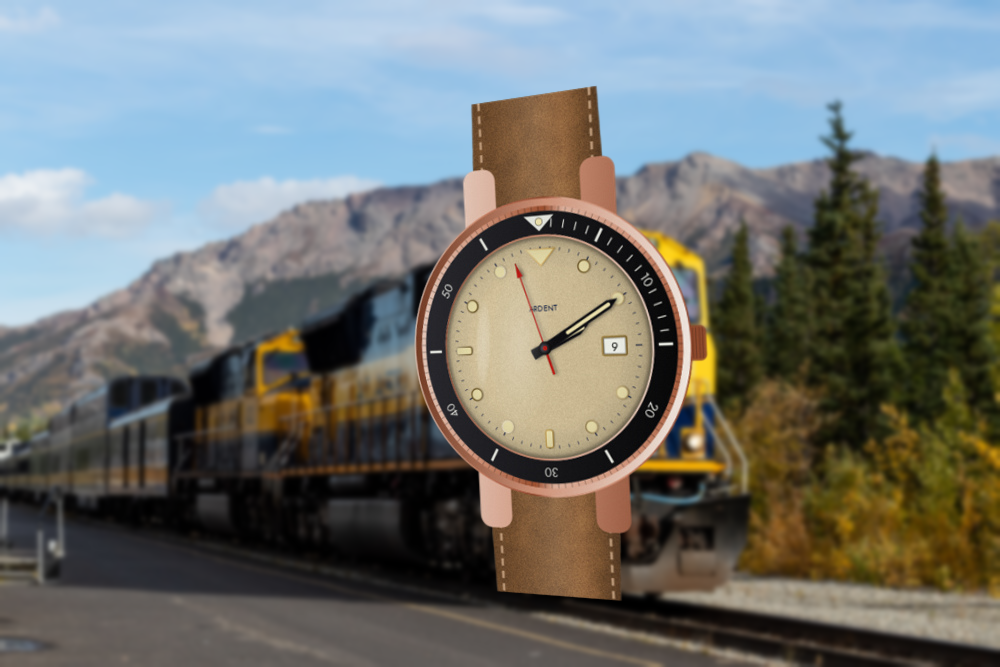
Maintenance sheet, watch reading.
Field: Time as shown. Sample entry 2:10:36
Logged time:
2:09:57
